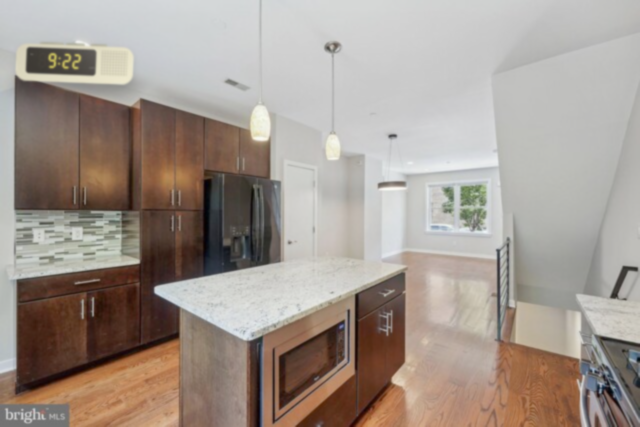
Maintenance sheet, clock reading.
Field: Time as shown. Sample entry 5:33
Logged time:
9:22
